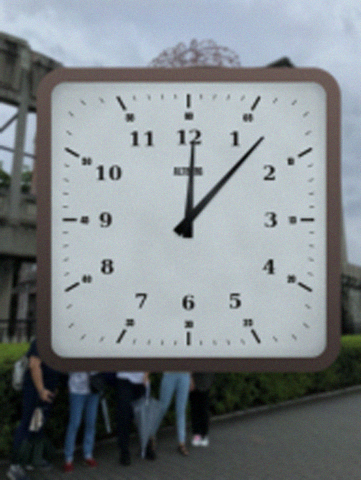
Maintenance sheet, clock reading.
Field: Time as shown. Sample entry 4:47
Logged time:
12:07
